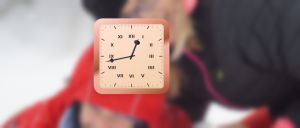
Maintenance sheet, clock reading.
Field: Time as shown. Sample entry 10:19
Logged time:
12:43
